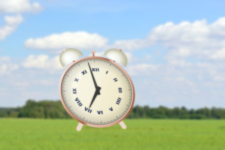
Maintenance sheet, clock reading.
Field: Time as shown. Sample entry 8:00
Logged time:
6:58
